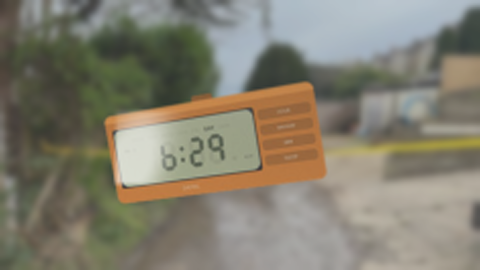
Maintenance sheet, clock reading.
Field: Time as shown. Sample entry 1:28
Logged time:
6:29
